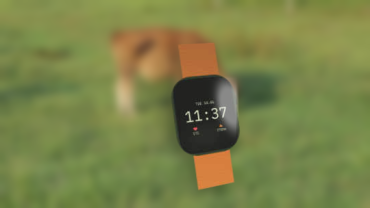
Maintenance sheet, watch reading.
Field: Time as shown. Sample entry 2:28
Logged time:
11:37
